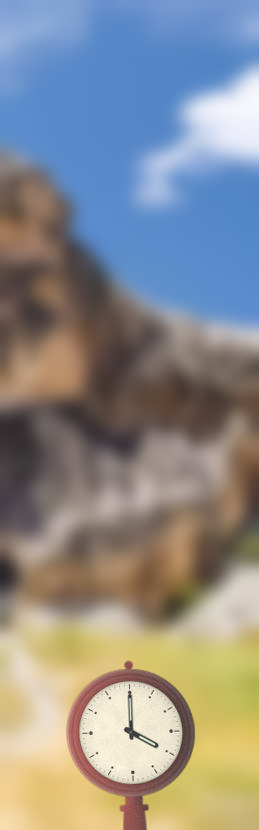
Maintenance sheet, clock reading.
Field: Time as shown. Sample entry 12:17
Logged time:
4:00
